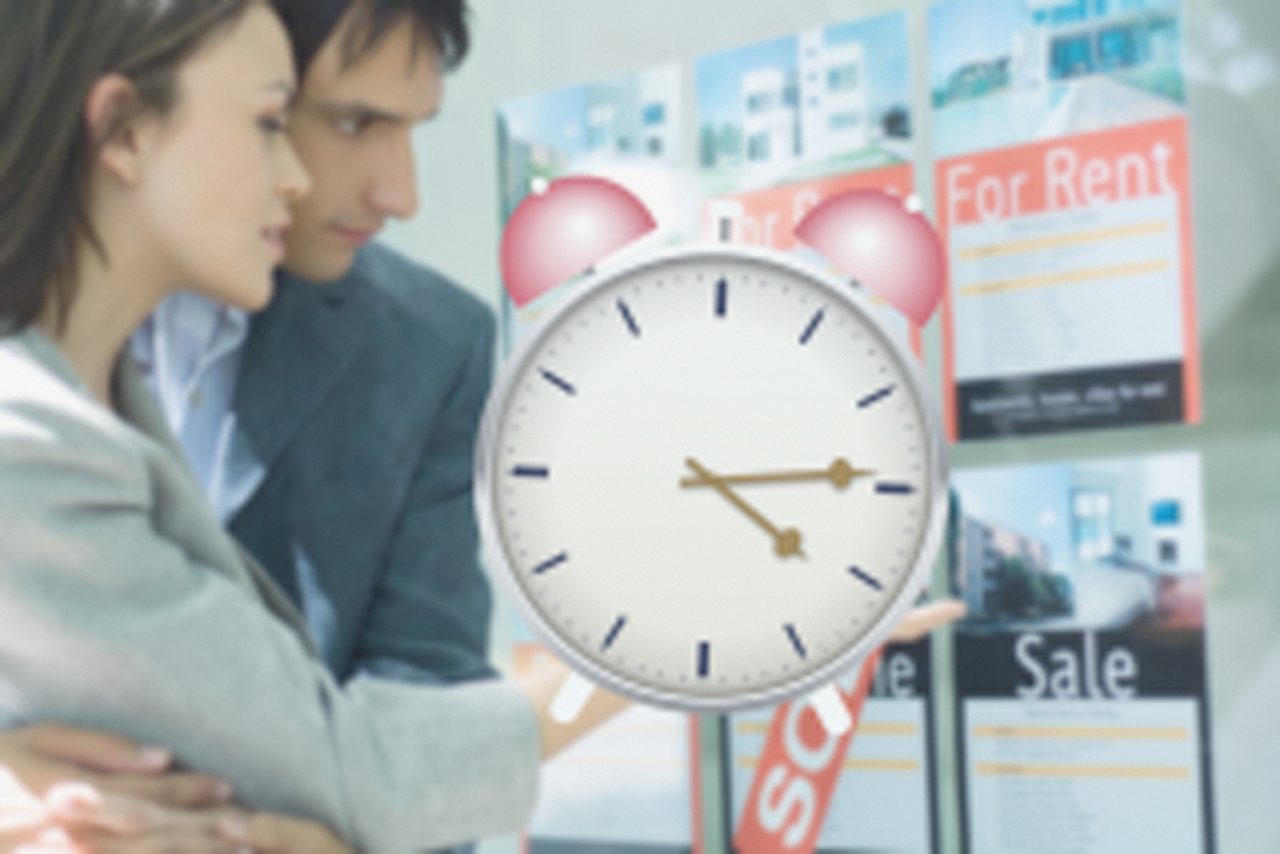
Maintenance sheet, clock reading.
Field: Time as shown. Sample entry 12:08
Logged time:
4:14
